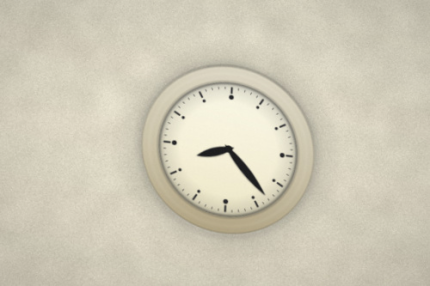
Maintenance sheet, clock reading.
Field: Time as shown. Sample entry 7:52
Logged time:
8:23
